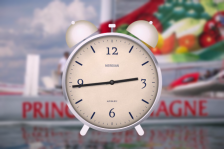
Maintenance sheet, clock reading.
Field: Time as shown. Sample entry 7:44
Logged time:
2:44
